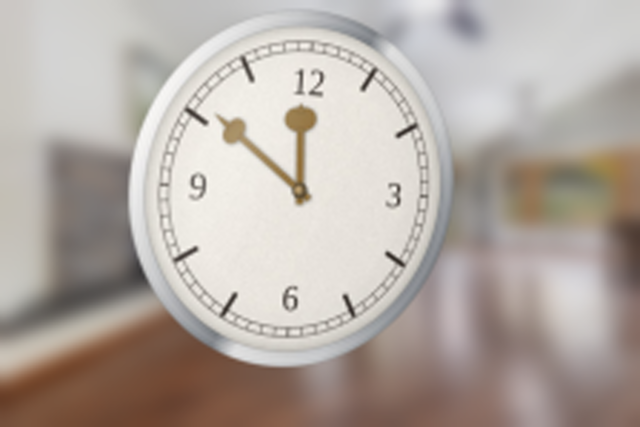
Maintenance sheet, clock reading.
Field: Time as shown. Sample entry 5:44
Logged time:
11:51
